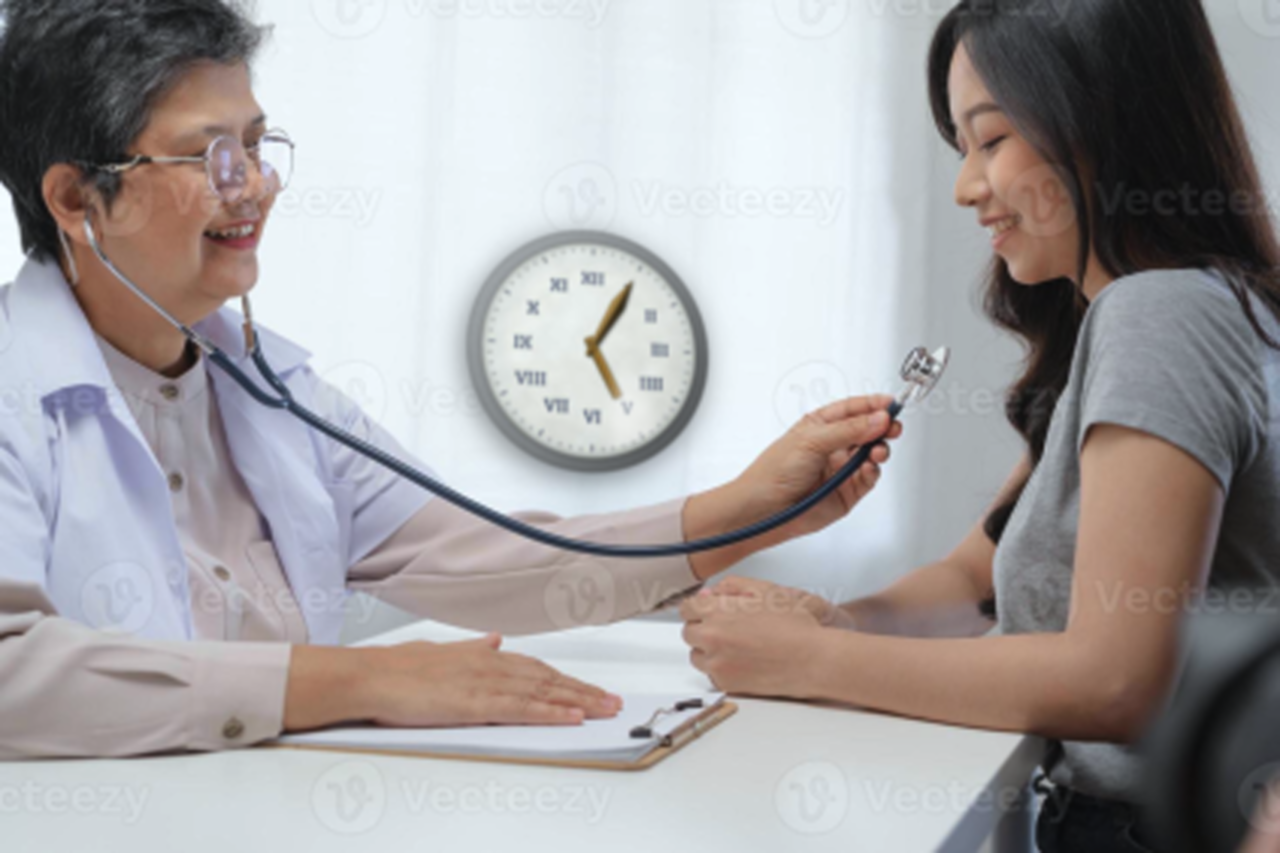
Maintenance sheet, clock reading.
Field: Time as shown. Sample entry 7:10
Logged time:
5:05
